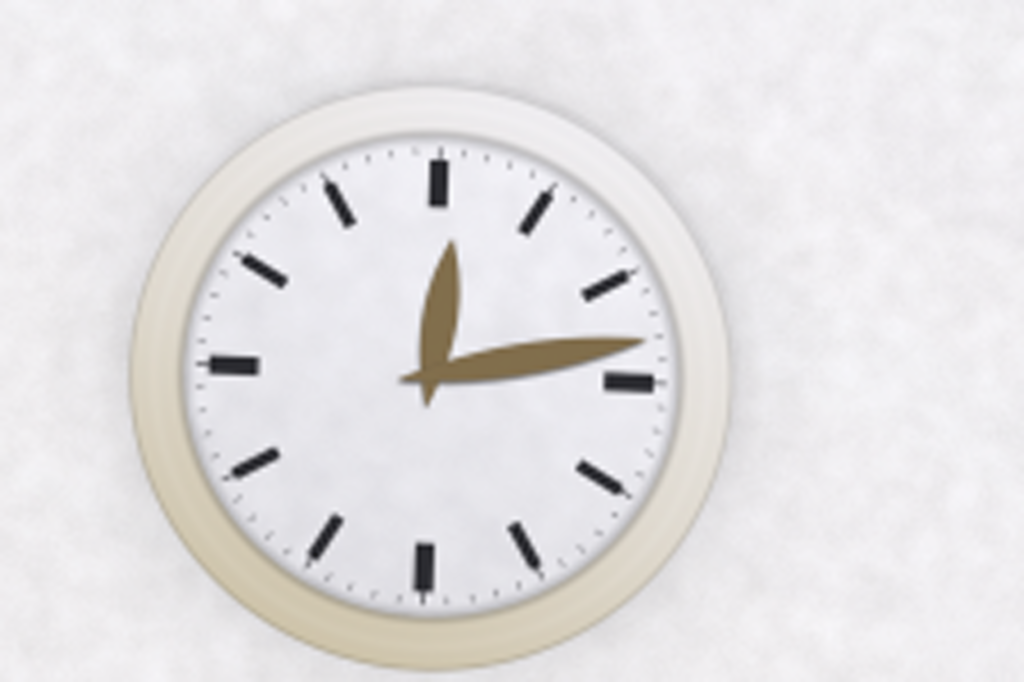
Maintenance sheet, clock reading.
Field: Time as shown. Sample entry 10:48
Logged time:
12:13
